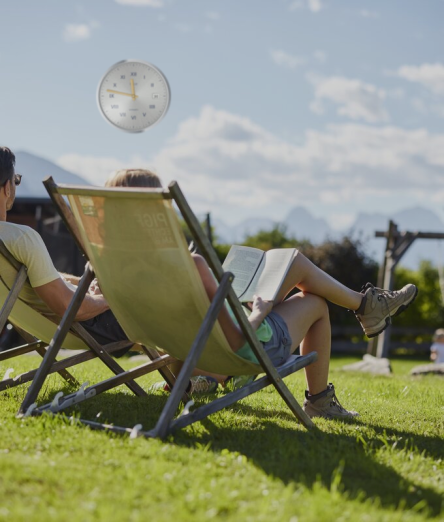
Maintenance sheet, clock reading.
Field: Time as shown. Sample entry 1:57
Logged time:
11:47
